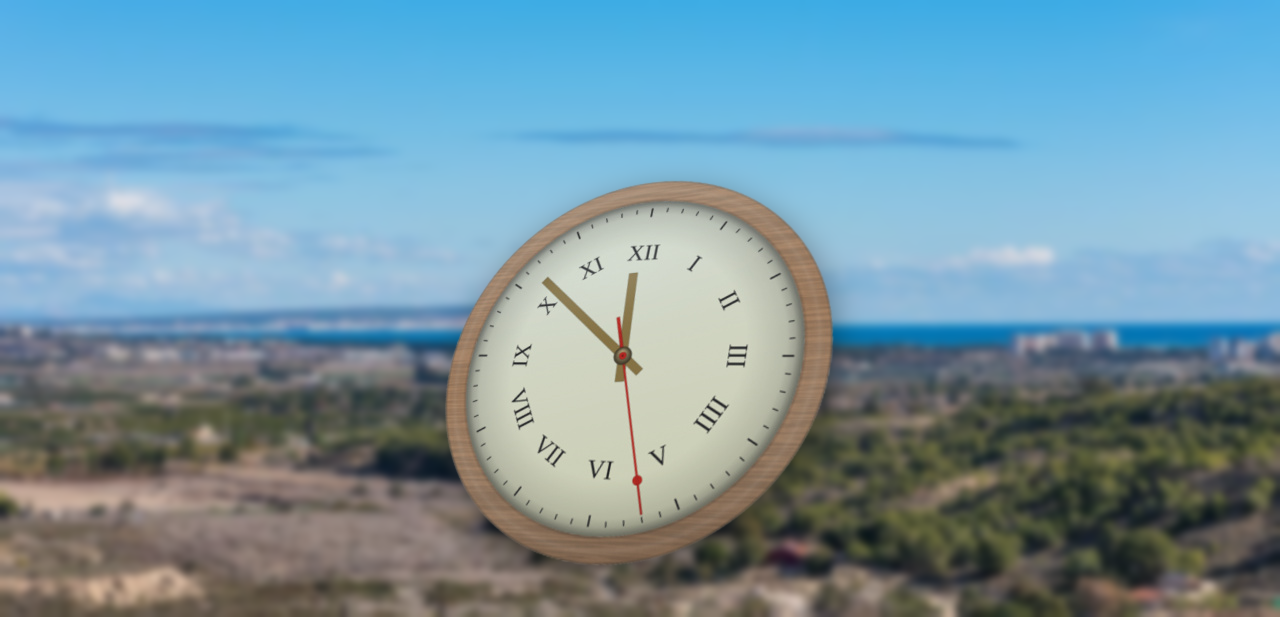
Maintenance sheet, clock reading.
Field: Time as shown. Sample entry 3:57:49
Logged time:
11:51:27
